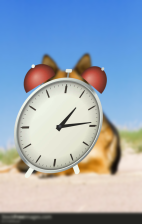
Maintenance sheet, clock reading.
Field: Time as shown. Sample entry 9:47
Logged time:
1:14
